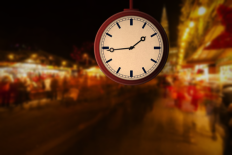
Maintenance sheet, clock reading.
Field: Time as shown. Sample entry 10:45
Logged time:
1:44
